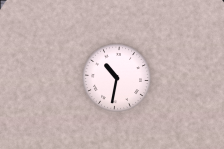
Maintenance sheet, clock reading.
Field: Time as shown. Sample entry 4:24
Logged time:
10:31
